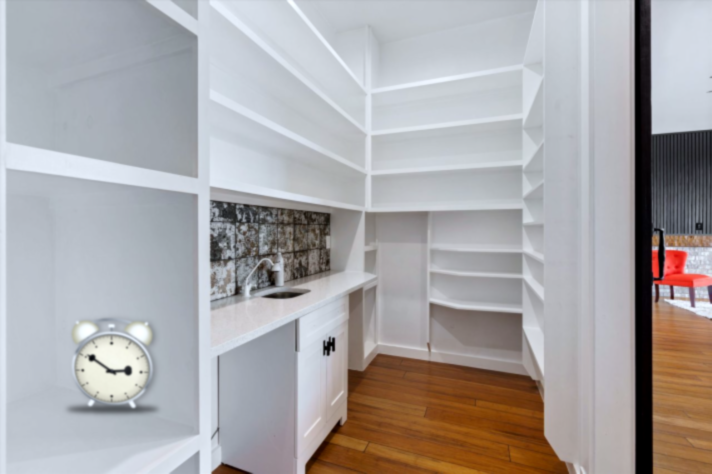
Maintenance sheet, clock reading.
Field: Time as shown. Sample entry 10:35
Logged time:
2:51
